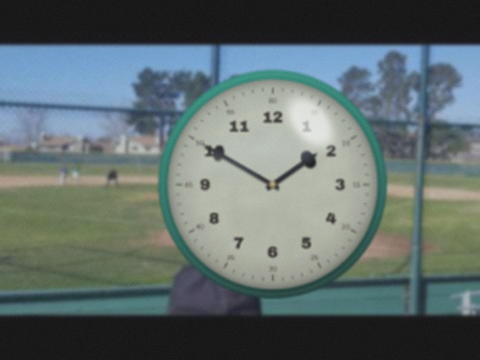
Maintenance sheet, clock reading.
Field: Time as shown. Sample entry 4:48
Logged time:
1:50
